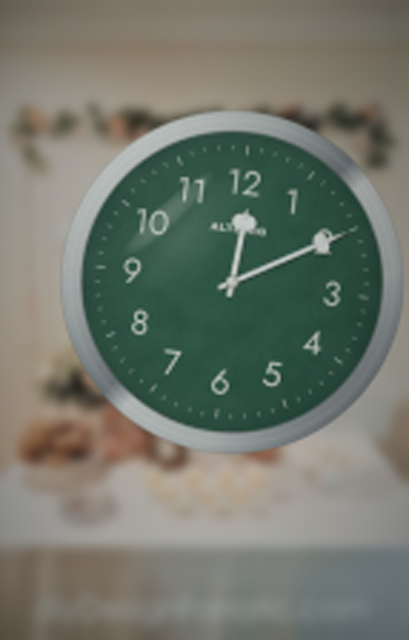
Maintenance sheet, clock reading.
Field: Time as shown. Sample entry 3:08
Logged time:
12:10
